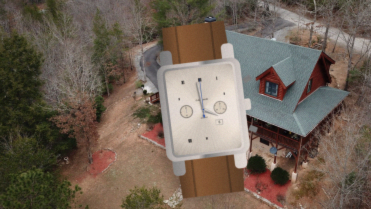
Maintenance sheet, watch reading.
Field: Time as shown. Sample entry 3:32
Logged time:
3:59
